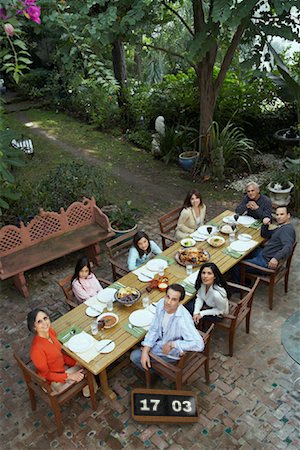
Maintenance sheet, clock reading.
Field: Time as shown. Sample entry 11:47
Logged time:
17:03
